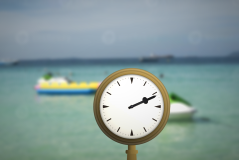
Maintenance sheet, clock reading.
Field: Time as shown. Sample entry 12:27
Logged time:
2:11
